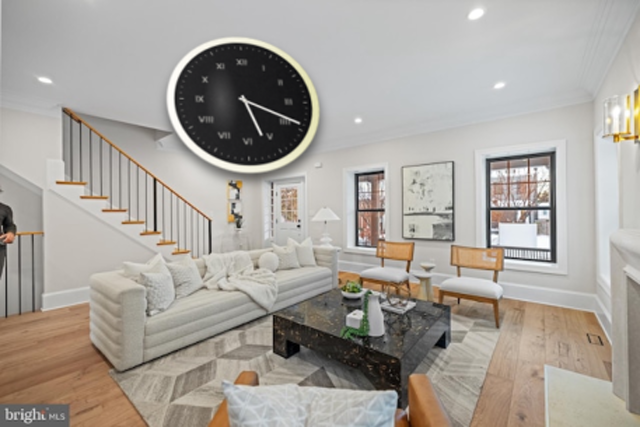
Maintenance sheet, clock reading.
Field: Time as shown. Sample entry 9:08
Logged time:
5:19
